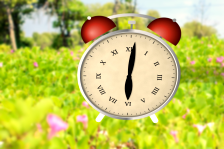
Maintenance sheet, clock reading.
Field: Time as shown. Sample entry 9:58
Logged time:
6:01
